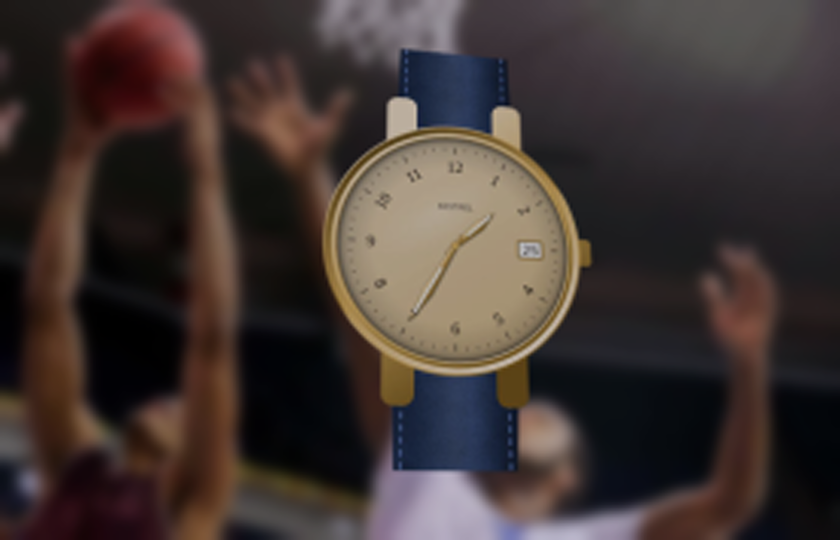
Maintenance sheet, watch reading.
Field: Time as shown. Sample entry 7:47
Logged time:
1:35
